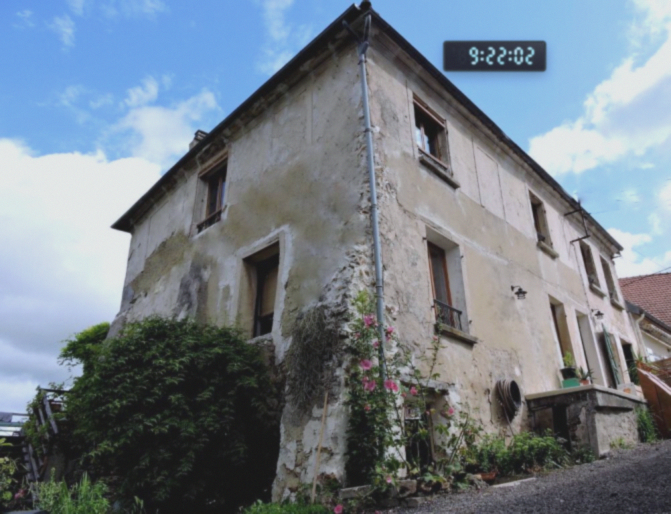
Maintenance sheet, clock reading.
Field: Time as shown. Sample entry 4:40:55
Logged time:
9:22:02
